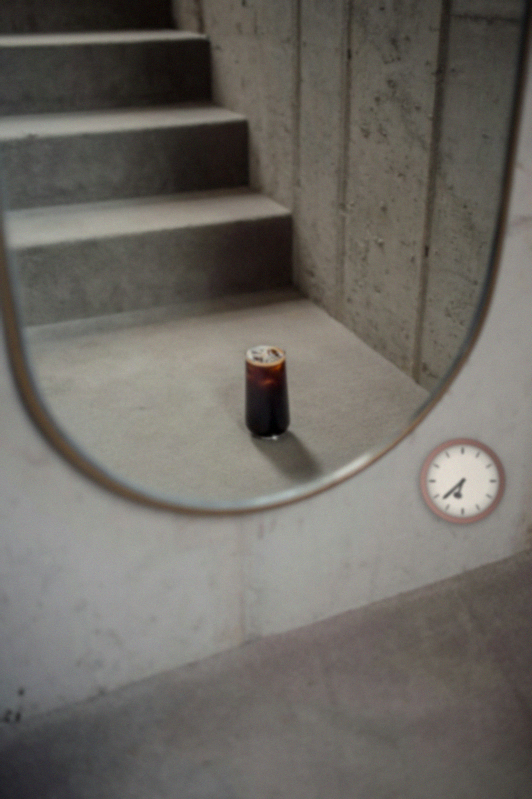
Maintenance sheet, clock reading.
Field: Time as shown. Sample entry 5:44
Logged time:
6:38
